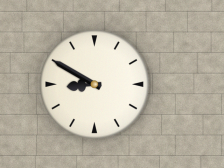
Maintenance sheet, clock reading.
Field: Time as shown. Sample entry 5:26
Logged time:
8:50
